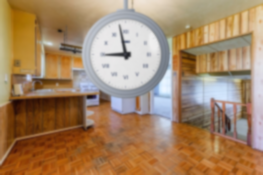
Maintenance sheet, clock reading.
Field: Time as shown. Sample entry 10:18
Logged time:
8:58
